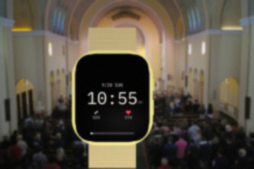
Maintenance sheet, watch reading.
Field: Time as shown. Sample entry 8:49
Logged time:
10:55
